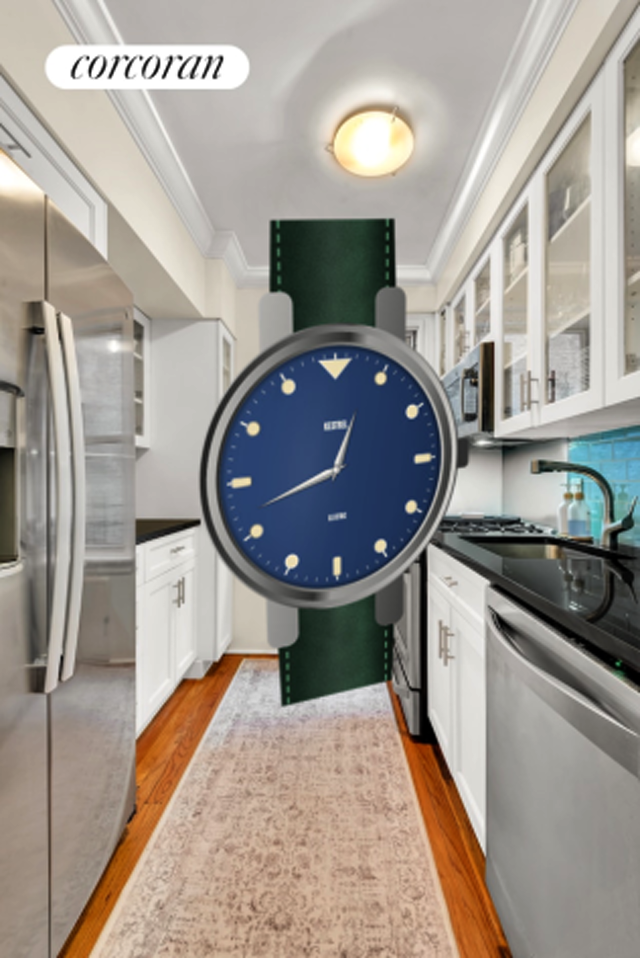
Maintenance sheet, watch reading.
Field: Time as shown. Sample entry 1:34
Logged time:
12:42
